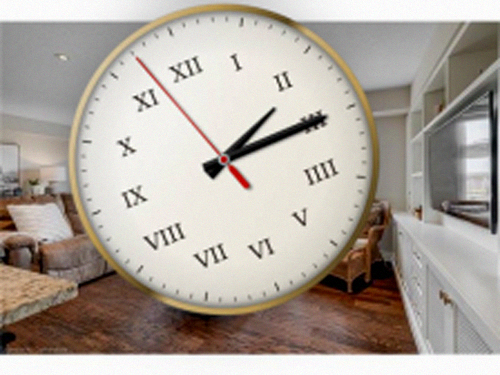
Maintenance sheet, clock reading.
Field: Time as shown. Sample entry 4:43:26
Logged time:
2:14:57
